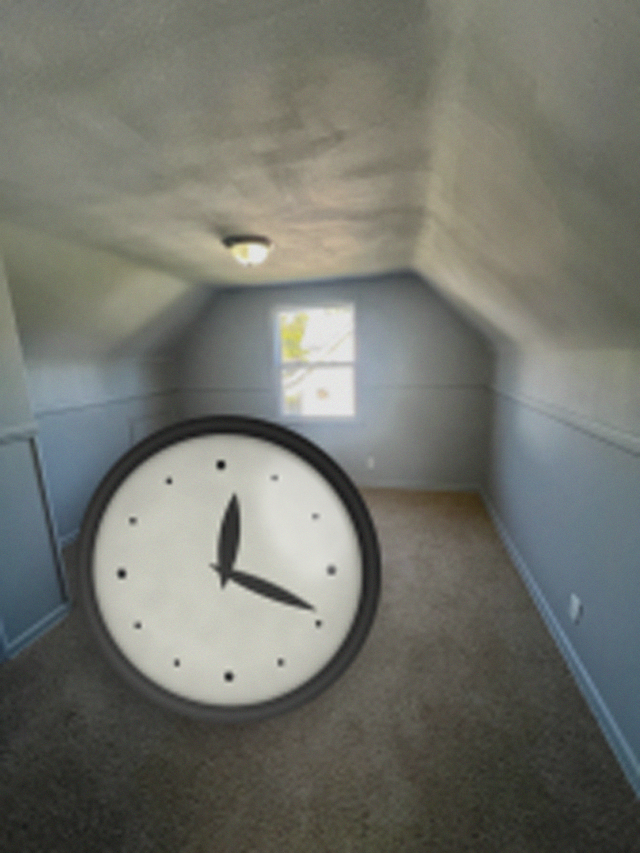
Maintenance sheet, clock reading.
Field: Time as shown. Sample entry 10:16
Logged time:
12:19
